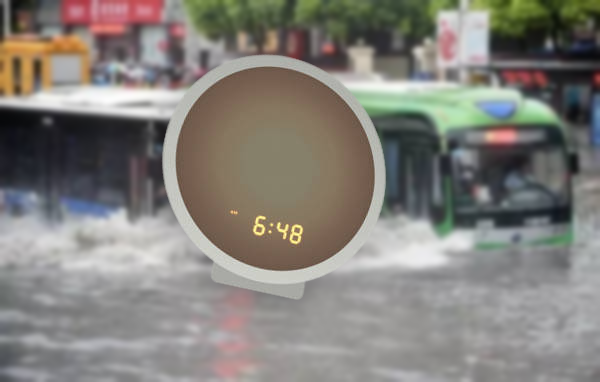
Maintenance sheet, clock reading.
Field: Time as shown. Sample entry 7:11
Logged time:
6:48
